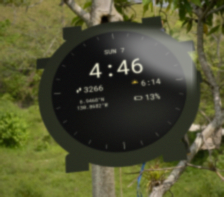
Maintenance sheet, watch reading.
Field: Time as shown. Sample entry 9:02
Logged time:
4:46
